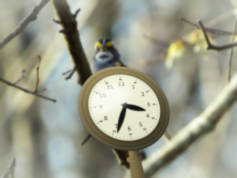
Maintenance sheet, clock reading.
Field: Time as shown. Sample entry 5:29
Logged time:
3:34
